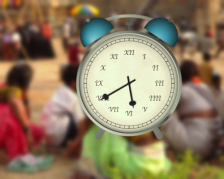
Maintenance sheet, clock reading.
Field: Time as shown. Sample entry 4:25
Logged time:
5:40
